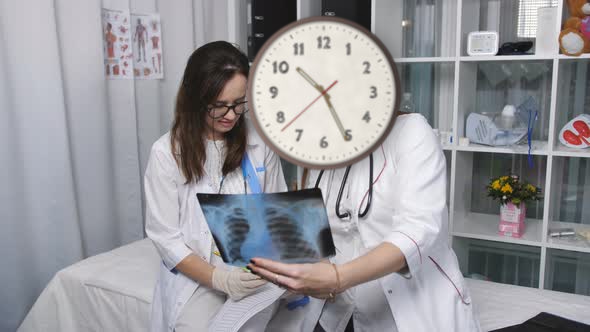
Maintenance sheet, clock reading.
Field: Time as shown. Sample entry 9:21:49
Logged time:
10:25:38
